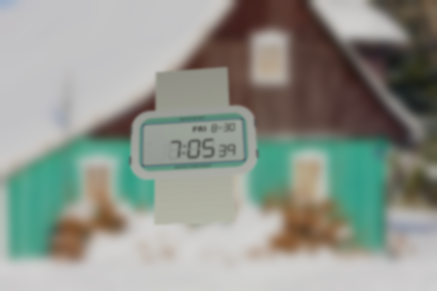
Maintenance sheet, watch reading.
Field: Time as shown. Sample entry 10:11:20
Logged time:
7:05:39
